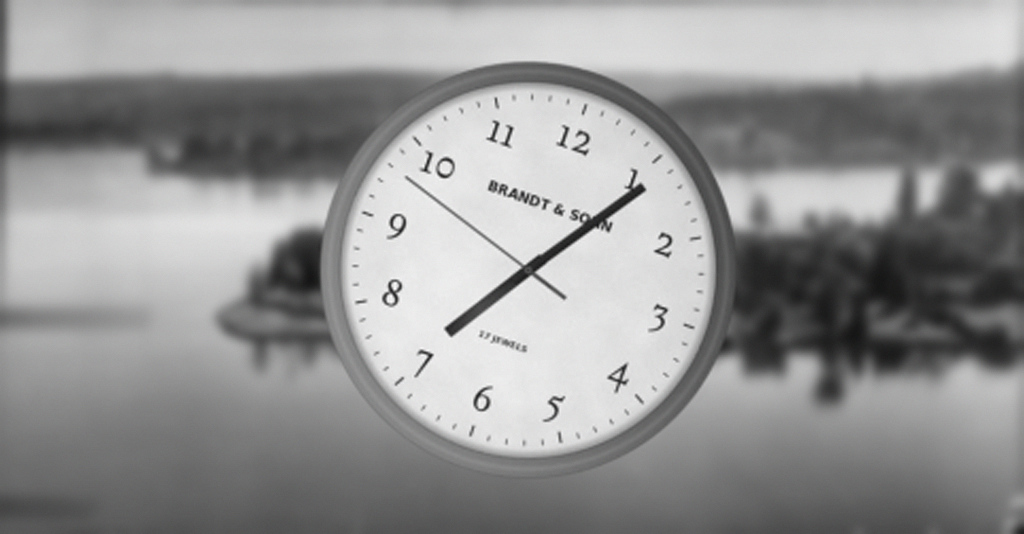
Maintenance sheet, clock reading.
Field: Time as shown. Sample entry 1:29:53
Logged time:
7:05:48
